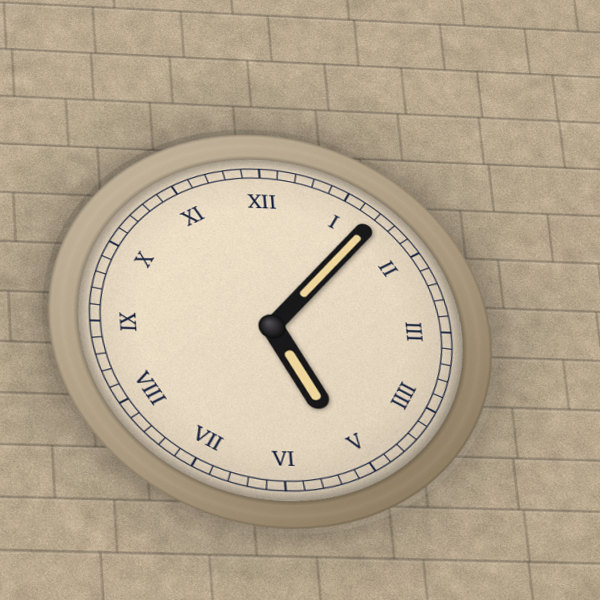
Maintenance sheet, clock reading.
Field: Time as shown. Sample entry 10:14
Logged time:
5:07
